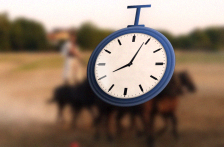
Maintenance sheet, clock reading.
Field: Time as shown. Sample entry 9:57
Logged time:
8:04
